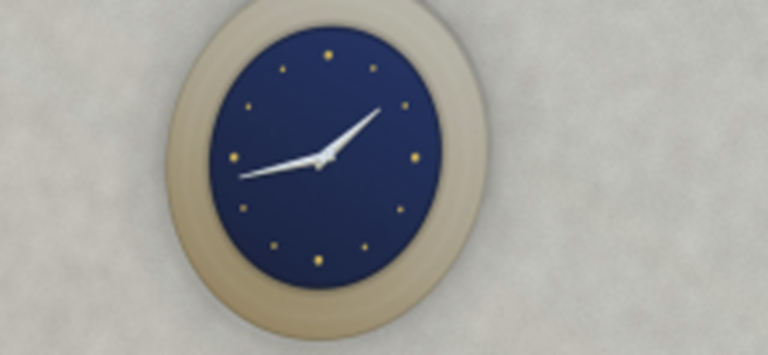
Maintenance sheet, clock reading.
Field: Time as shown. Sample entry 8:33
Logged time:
1:43
